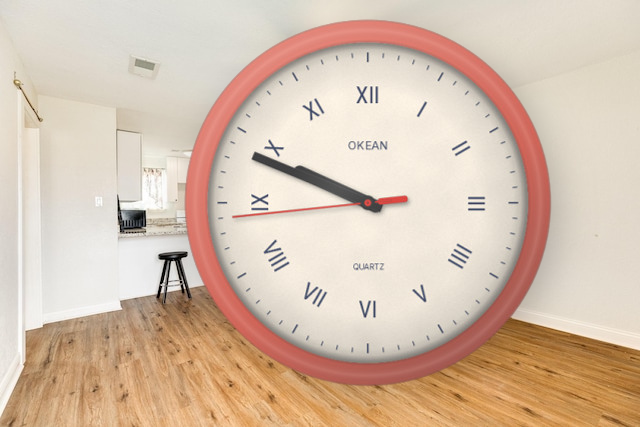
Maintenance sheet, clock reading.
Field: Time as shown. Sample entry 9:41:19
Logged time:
9:48:44
